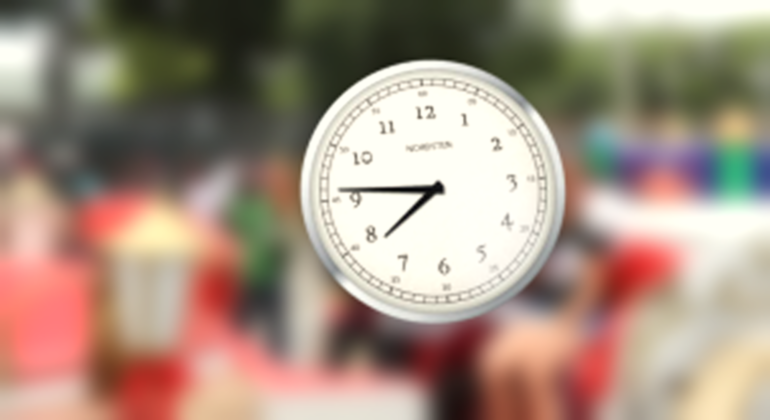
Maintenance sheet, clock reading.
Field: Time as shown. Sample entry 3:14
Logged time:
7:46
